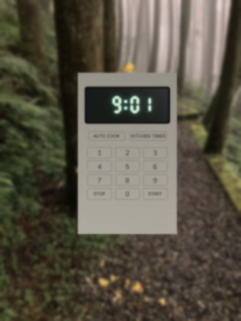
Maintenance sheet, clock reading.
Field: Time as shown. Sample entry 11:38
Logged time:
9:01
